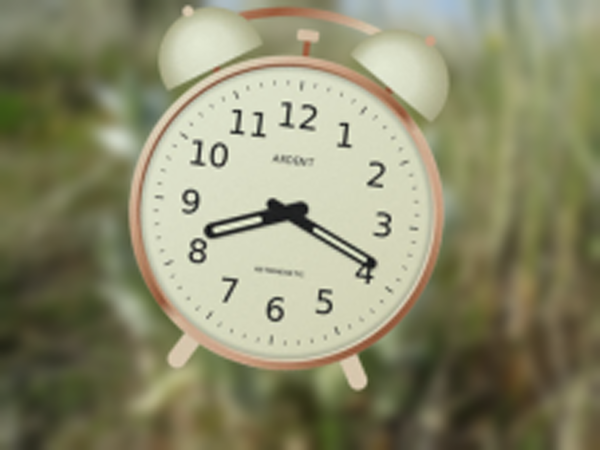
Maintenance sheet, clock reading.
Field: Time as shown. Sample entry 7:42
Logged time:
8:19
